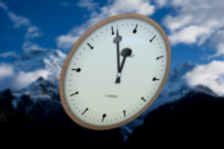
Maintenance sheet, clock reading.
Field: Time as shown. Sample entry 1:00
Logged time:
11:56
